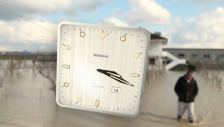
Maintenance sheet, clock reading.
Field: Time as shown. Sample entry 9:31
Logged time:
3:18
